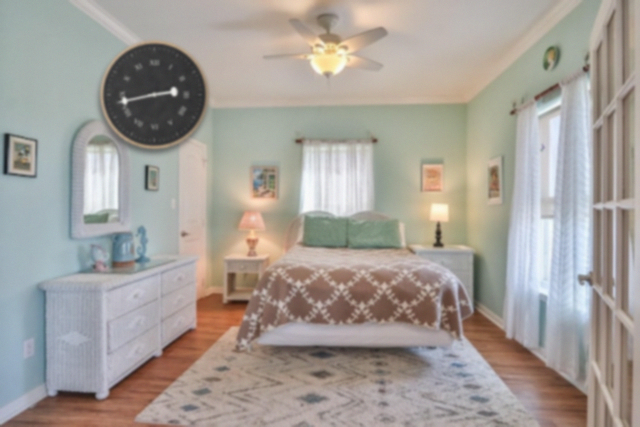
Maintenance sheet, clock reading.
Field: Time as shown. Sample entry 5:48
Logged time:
2:43
